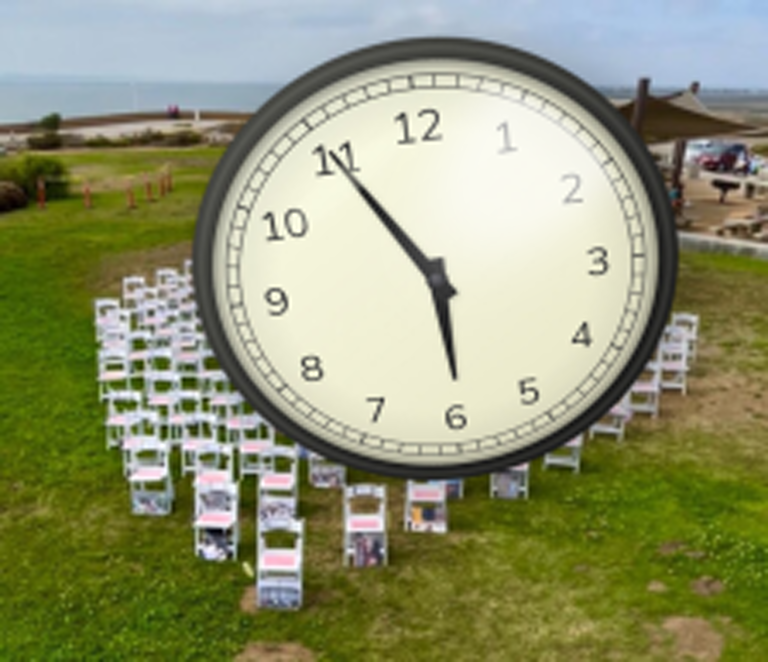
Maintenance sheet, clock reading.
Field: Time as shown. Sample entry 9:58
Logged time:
5:55
